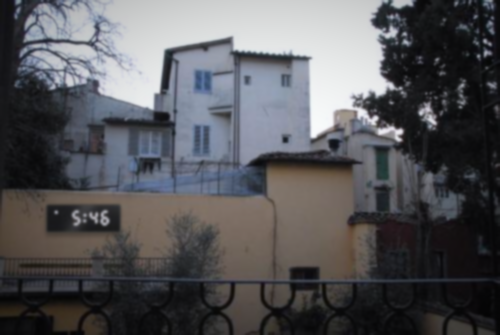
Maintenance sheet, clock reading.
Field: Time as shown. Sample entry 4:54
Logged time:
5:46
